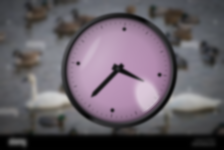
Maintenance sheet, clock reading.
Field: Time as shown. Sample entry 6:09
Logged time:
3:36
